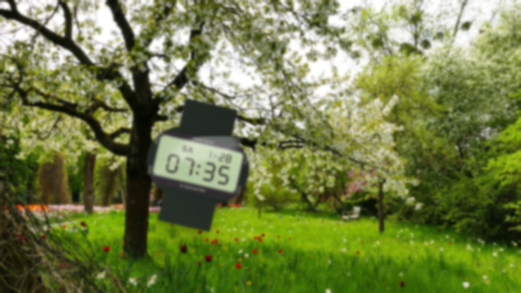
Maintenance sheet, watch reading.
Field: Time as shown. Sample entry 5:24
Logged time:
7:35
